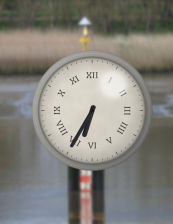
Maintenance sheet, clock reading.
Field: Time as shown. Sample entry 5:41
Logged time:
6:35
